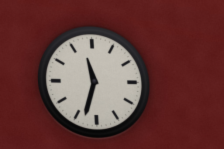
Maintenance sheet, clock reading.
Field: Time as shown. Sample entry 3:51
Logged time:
11:33
